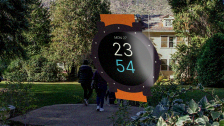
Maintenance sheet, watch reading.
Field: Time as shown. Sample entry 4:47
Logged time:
23:54
